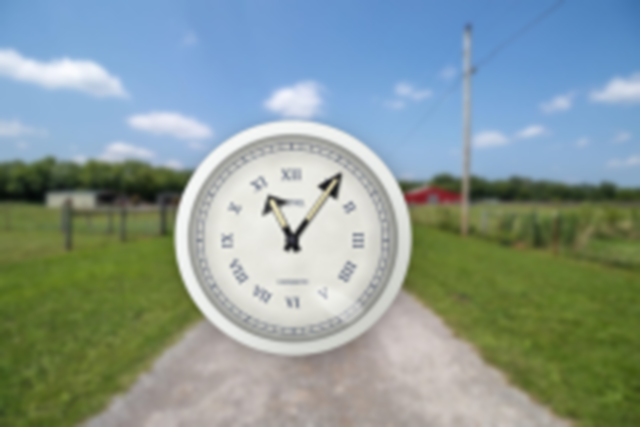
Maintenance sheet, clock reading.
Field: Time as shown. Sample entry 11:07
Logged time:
11:06
